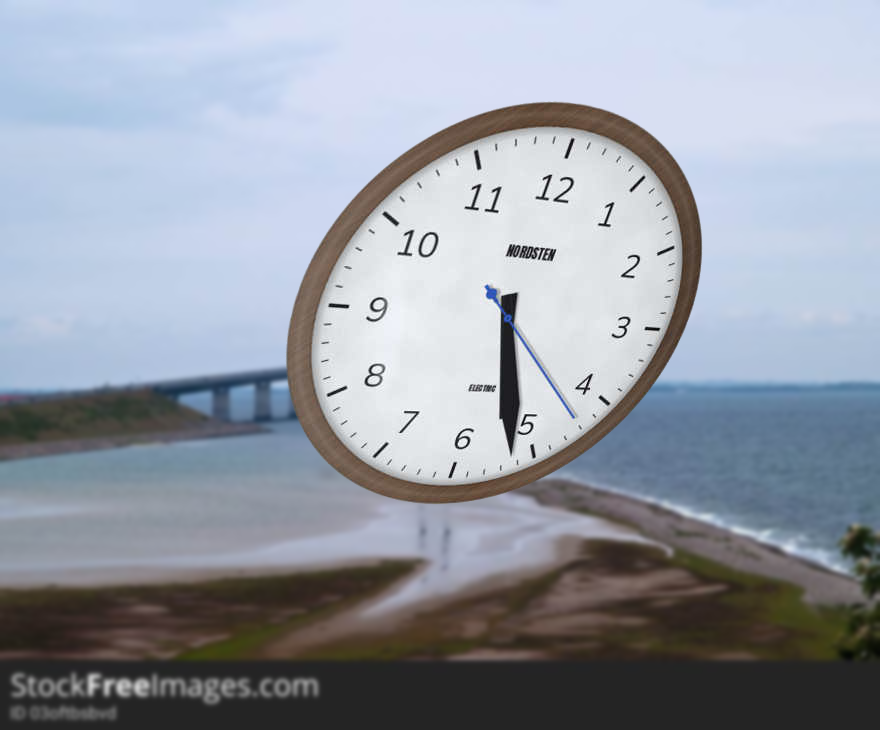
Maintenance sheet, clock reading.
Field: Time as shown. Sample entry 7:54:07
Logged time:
5:26:22
